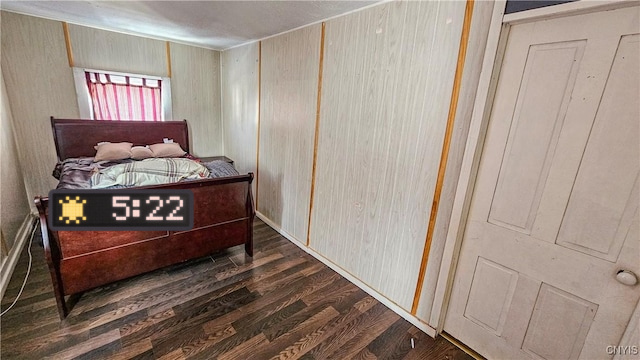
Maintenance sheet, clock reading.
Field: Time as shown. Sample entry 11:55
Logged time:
5:22
